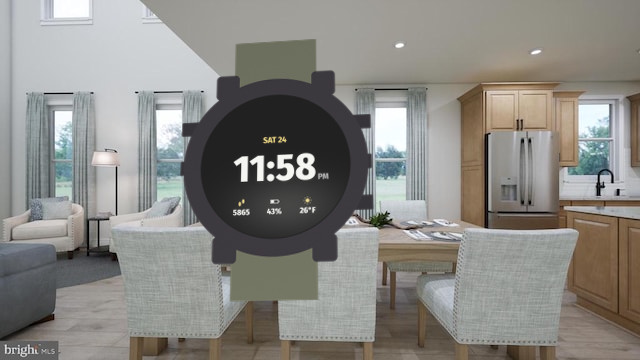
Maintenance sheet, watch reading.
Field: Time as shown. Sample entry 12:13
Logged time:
11:58
